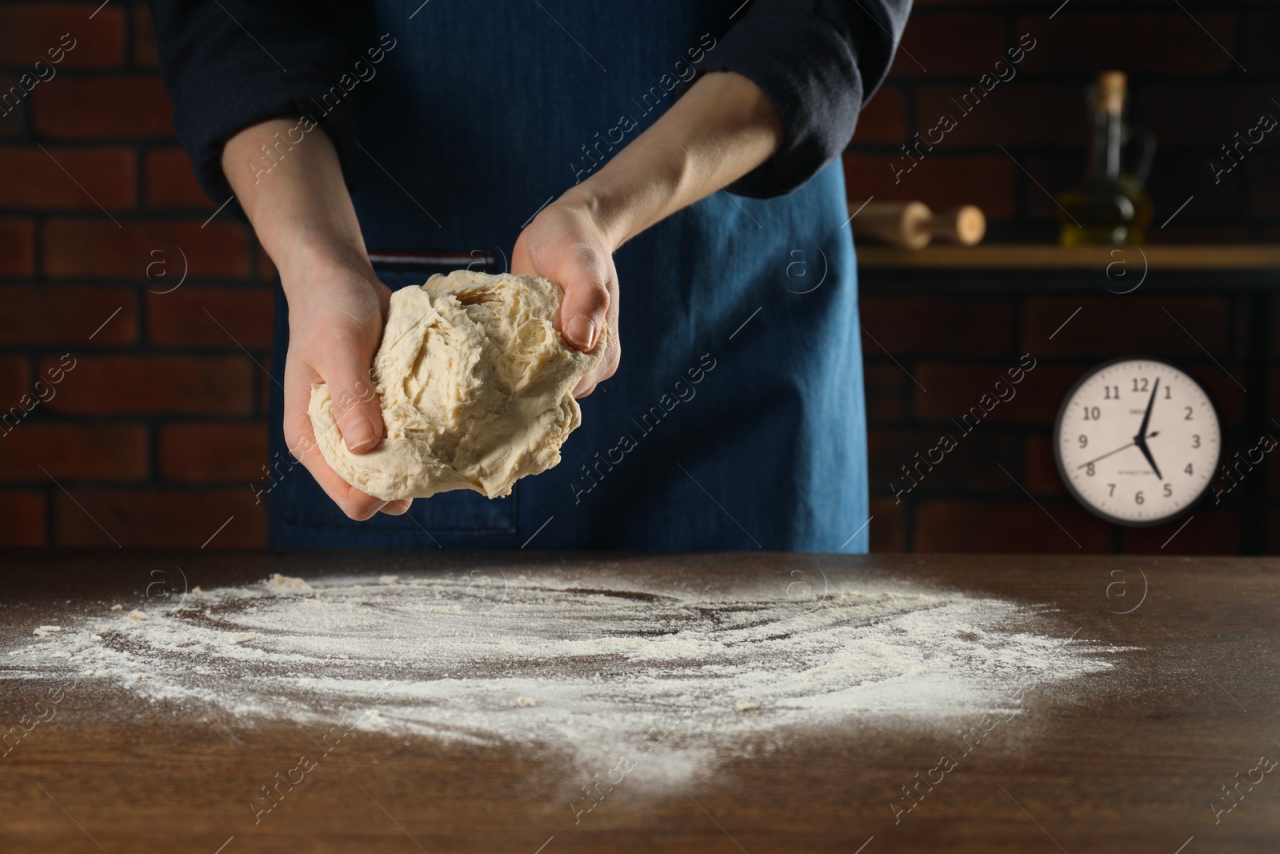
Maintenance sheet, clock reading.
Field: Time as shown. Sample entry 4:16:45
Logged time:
5:02:41
